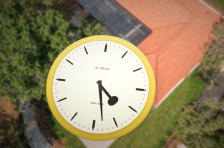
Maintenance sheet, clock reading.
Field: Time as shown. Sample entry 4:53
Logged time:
4:28
